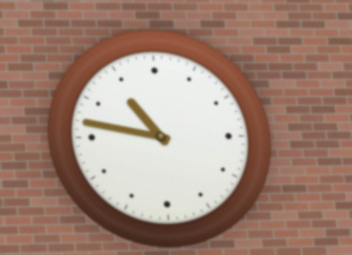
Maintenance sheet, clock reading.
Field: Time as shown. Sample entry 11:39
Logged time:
10:47
